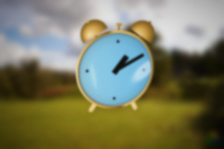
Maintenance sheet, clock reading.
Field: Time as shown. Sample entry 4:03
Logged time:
1:10
